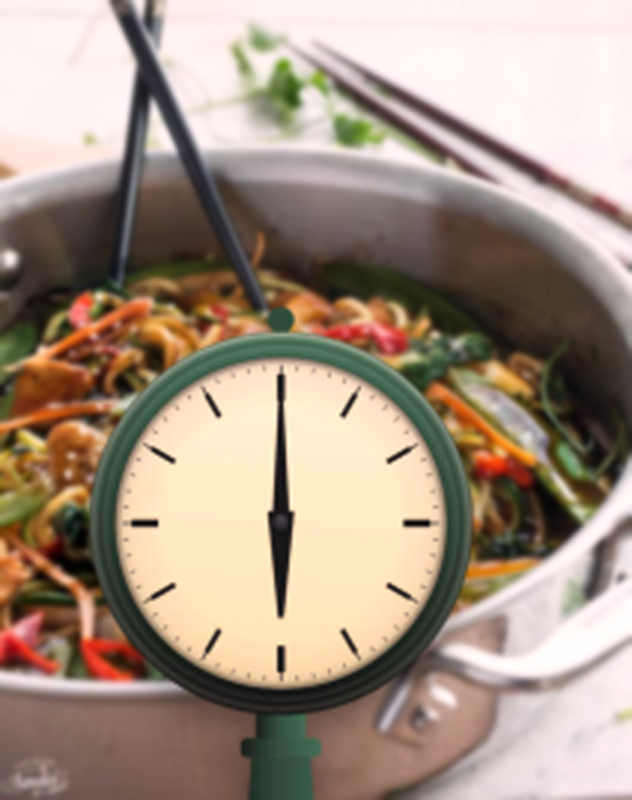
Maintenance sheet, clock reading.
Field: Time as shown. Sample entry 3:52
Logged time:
6:00
